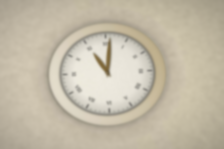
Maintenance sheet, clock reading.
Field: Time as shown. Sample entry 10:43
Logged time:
11:01
